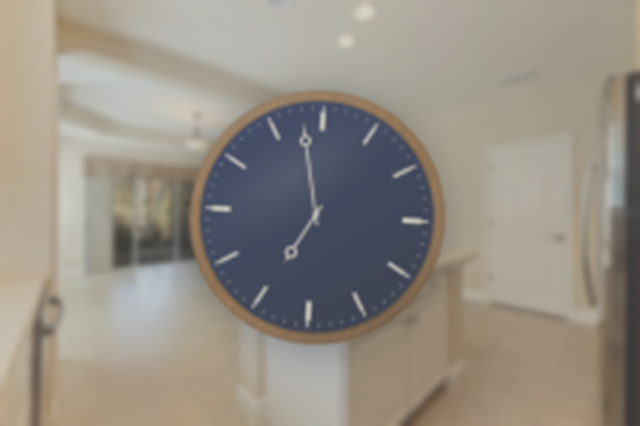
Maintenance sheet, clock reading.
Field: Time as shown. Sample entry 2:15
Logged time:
6:58
